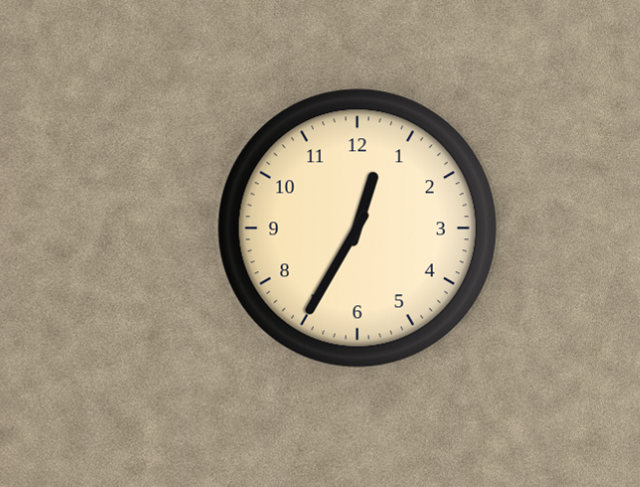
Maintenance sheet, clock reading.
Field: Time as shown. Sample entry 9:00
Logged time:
12:35
